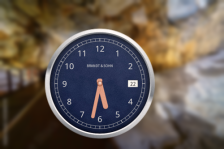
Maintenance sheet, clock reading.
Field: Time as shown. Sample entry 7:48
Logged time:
5:32
